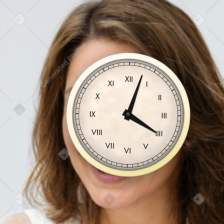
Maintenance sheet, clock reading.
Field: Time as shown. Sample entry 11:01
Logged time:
4:03
